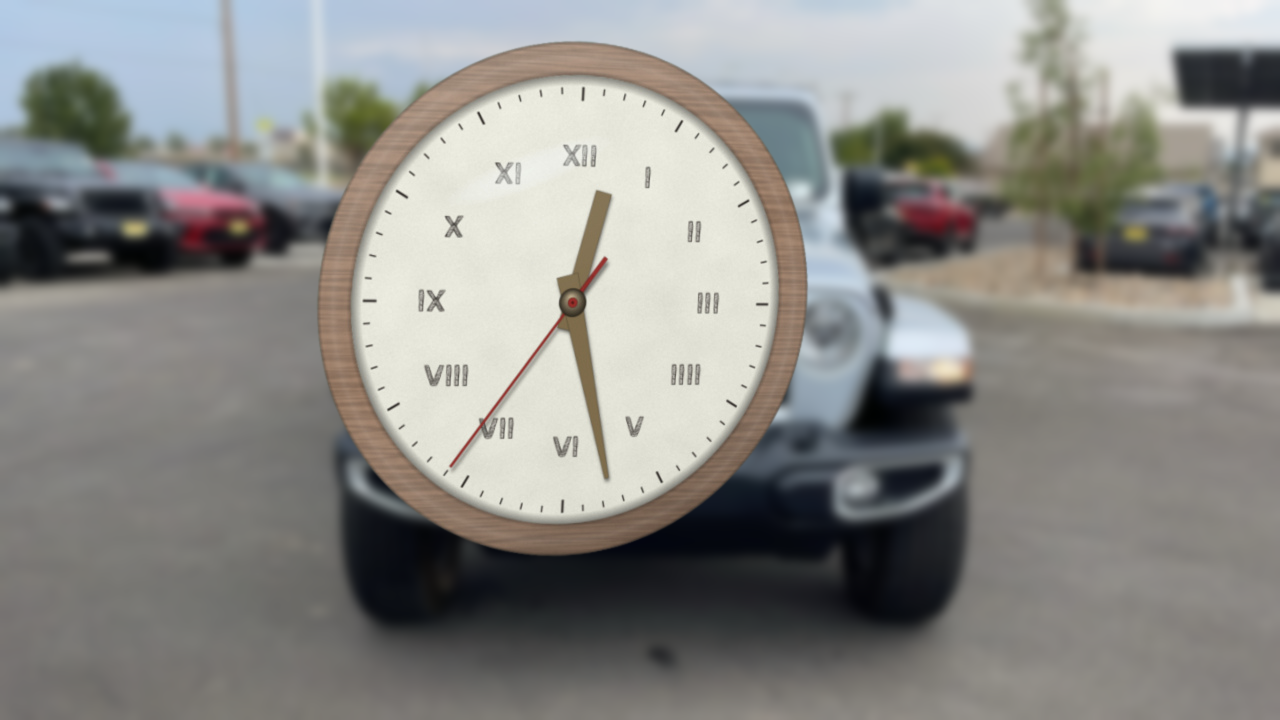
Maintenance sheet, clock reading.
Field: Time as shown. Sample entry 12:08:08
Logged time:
12:27:36
